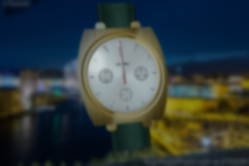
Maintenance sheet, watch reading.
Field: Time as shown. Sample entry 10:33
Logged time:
11:59
